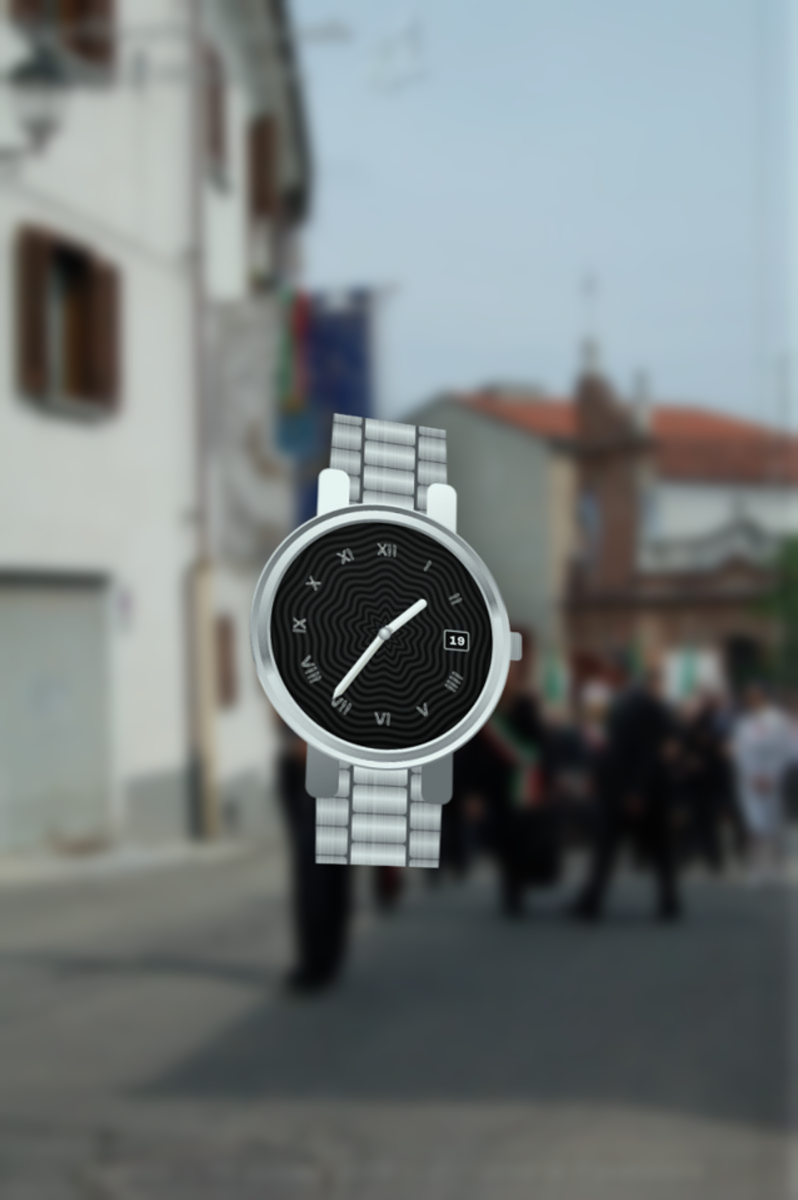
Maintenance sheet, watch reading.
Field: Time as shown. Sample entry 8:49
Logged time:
1:36
